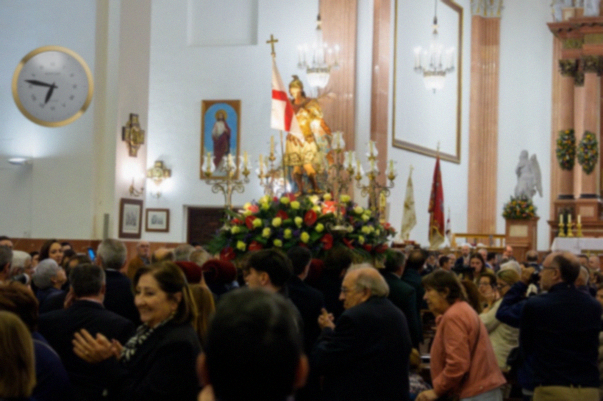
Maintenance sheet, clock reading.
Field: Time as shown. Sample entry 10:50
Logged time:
6:47
